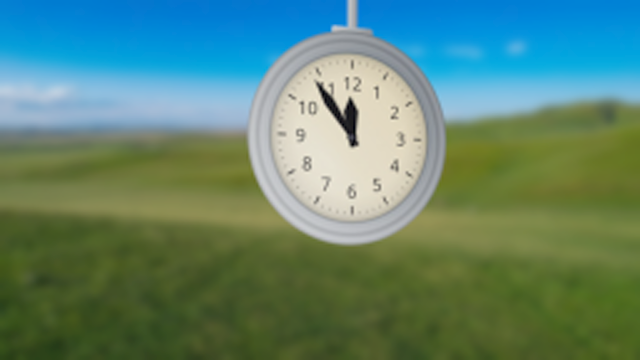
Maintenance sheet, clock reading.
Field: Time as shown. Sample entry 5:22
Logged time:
11:54
